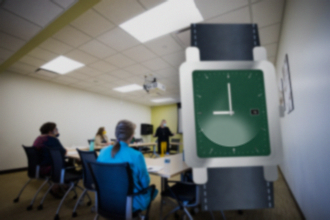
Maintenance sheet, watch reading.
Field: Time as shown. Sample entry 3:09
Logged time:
9:00
